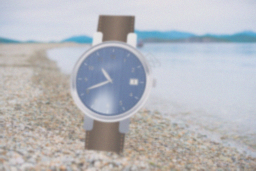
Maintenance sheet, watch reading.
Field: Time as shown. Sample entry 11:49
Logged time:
10:41
